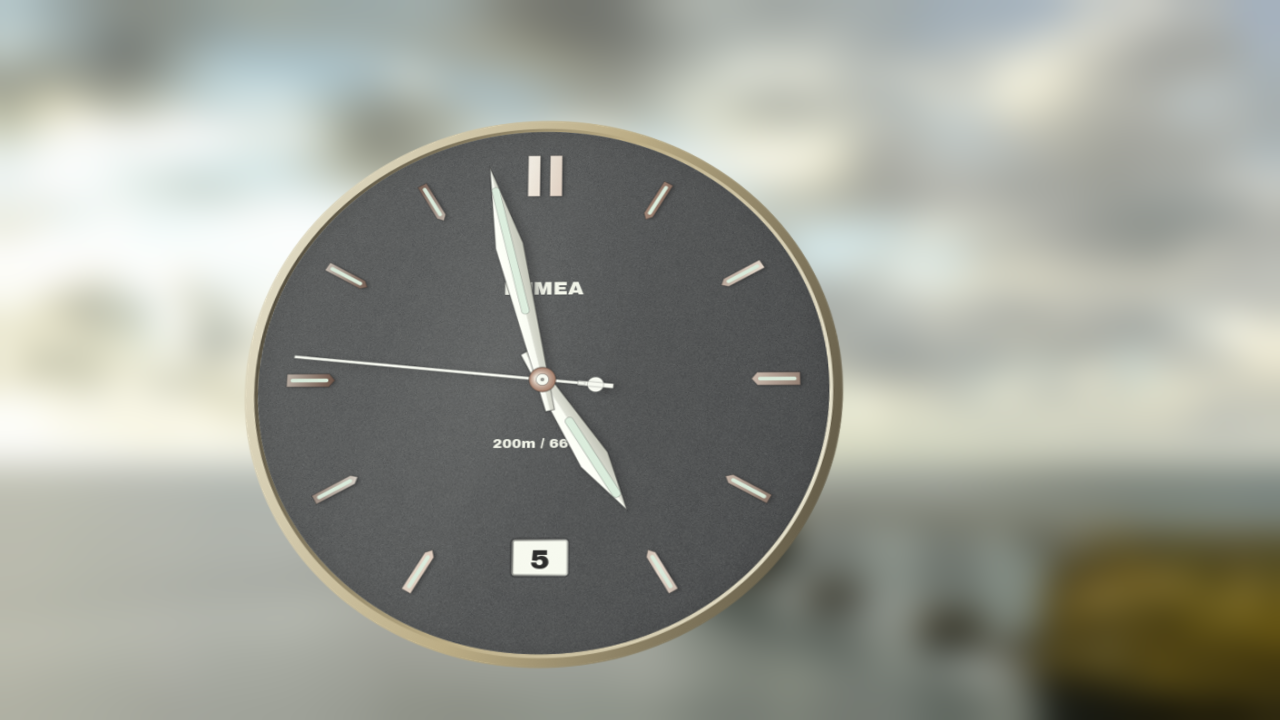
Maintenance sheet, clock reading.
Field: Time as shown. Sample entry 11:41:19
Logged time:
4:57:46
